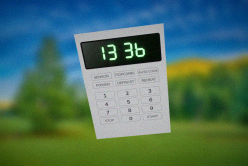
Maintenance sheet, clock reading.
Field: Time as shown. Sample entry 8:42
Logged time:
13:36
